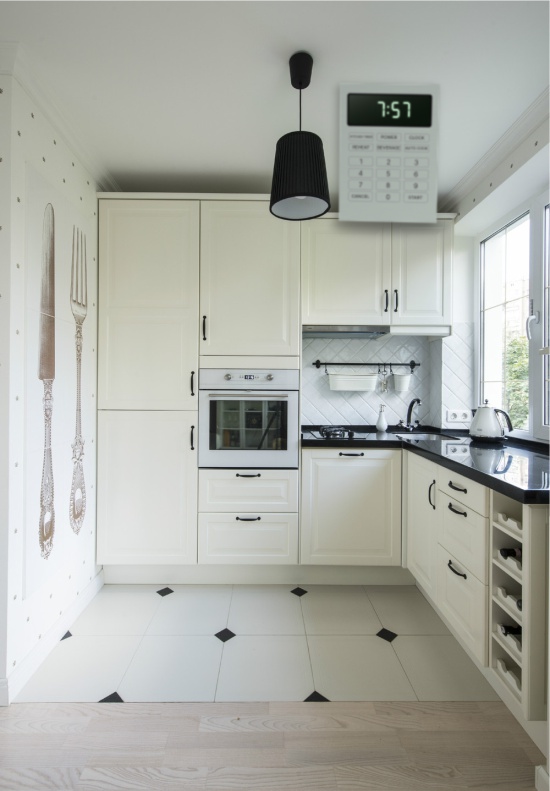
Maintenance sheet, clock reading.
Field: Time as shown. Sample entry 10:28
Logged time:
7:57
